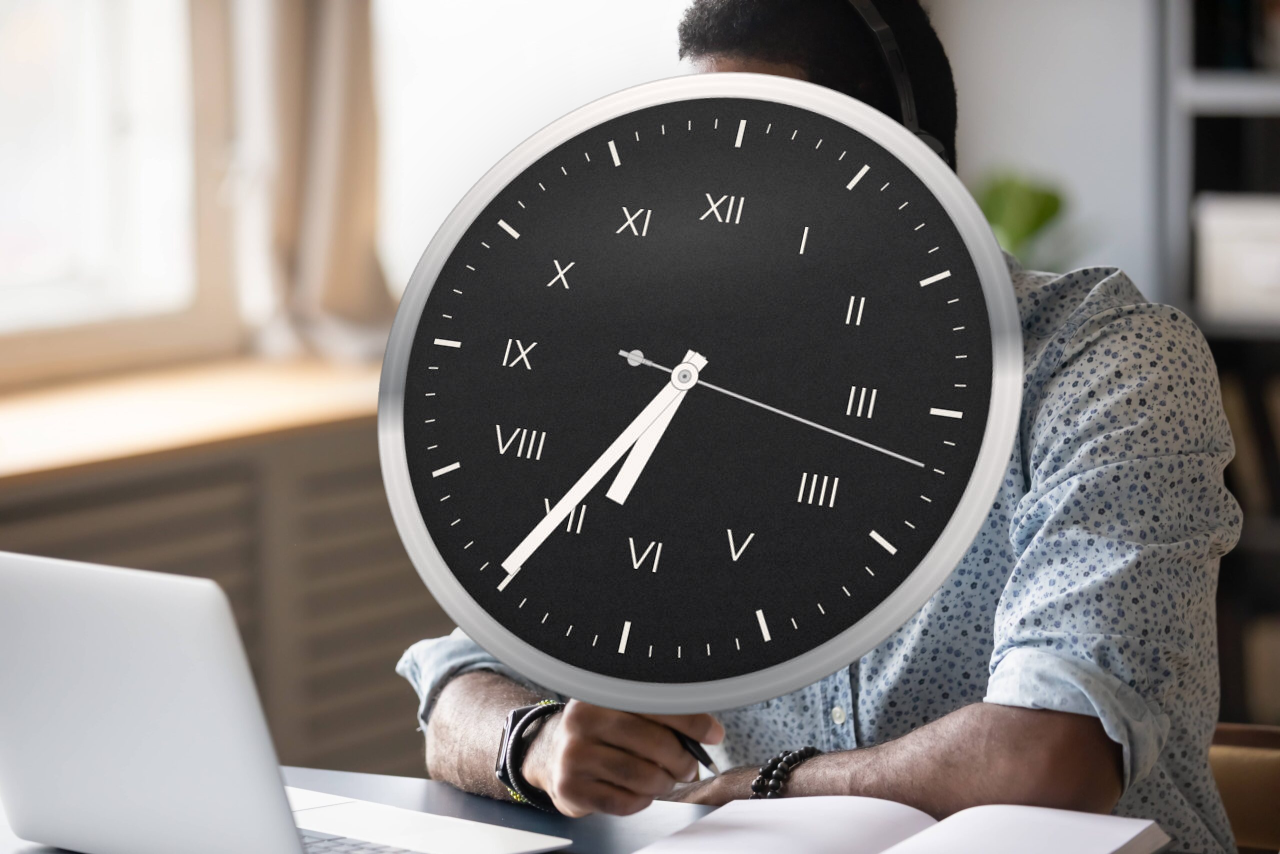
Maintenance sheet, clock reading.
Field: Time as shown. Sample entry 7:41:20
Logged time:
6:35:17
